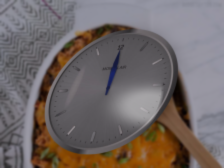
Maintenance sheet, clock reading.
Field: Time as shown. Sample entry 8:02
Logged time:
12:00
